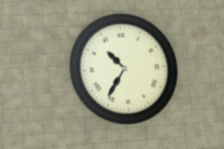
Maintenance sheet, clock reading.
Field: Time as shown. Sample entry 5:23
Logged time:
10:36
